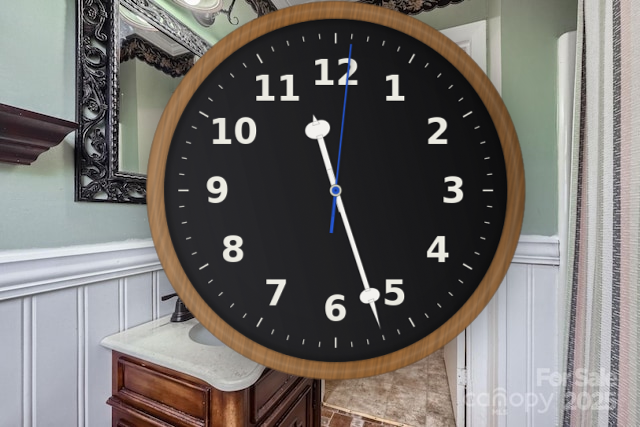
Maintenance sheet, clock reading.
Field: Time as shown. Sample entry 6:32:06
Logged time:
11:27:01
